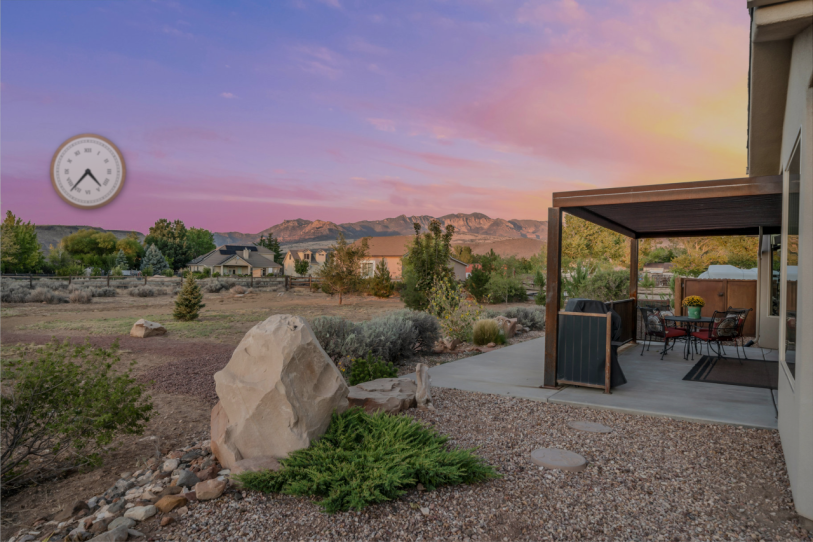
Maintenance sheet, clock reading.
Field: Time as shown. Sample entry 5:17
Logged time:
4:37
